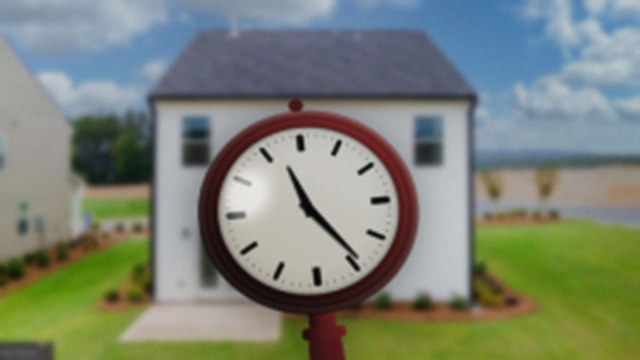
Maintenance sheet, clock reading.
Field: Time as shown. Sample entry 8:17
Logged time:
11:24
